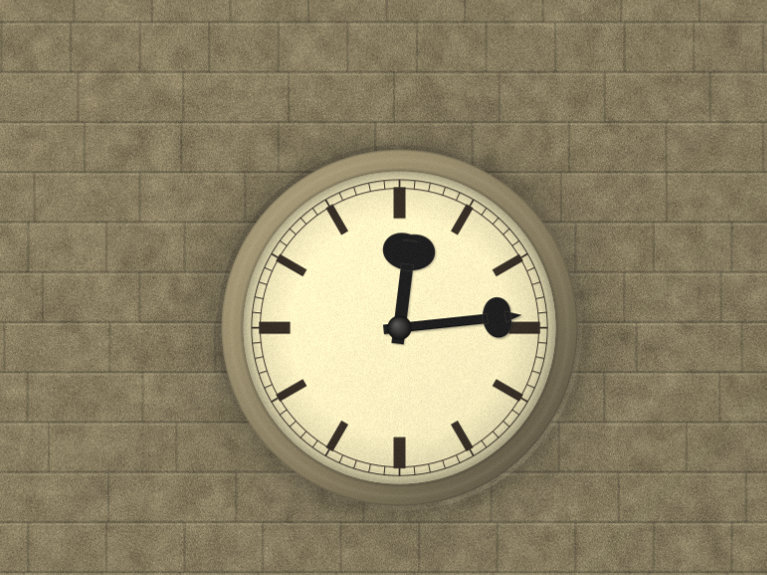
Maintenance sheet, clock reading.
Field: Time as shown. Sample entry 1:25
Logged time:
12:14
